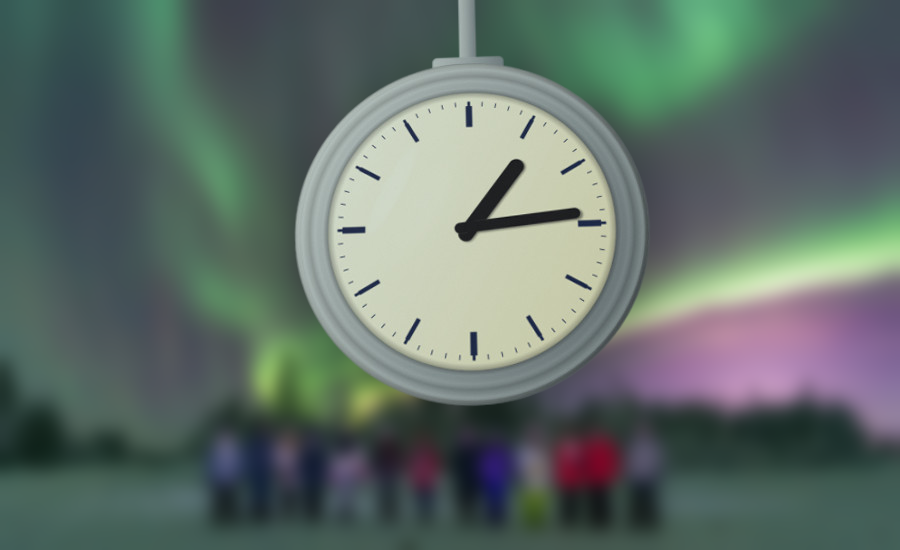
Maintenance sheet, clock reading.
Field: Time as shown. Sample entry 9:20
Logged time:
1:14
